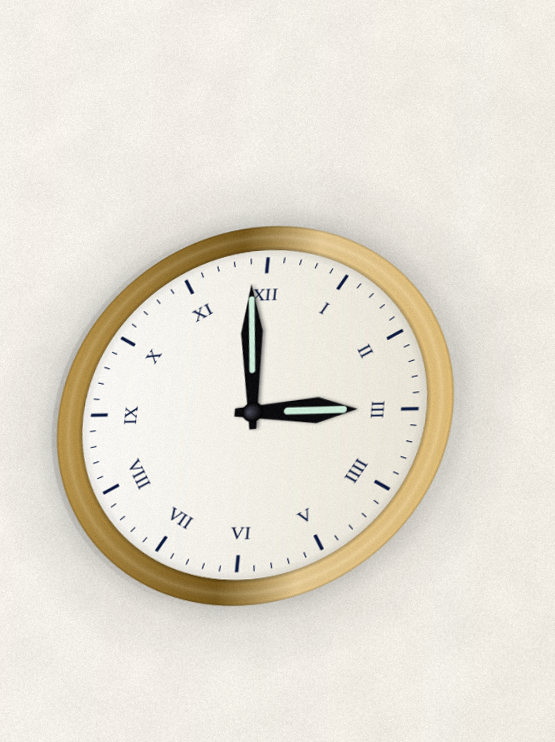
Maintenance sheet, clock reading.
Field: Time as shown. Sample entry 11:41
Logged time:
2:59
